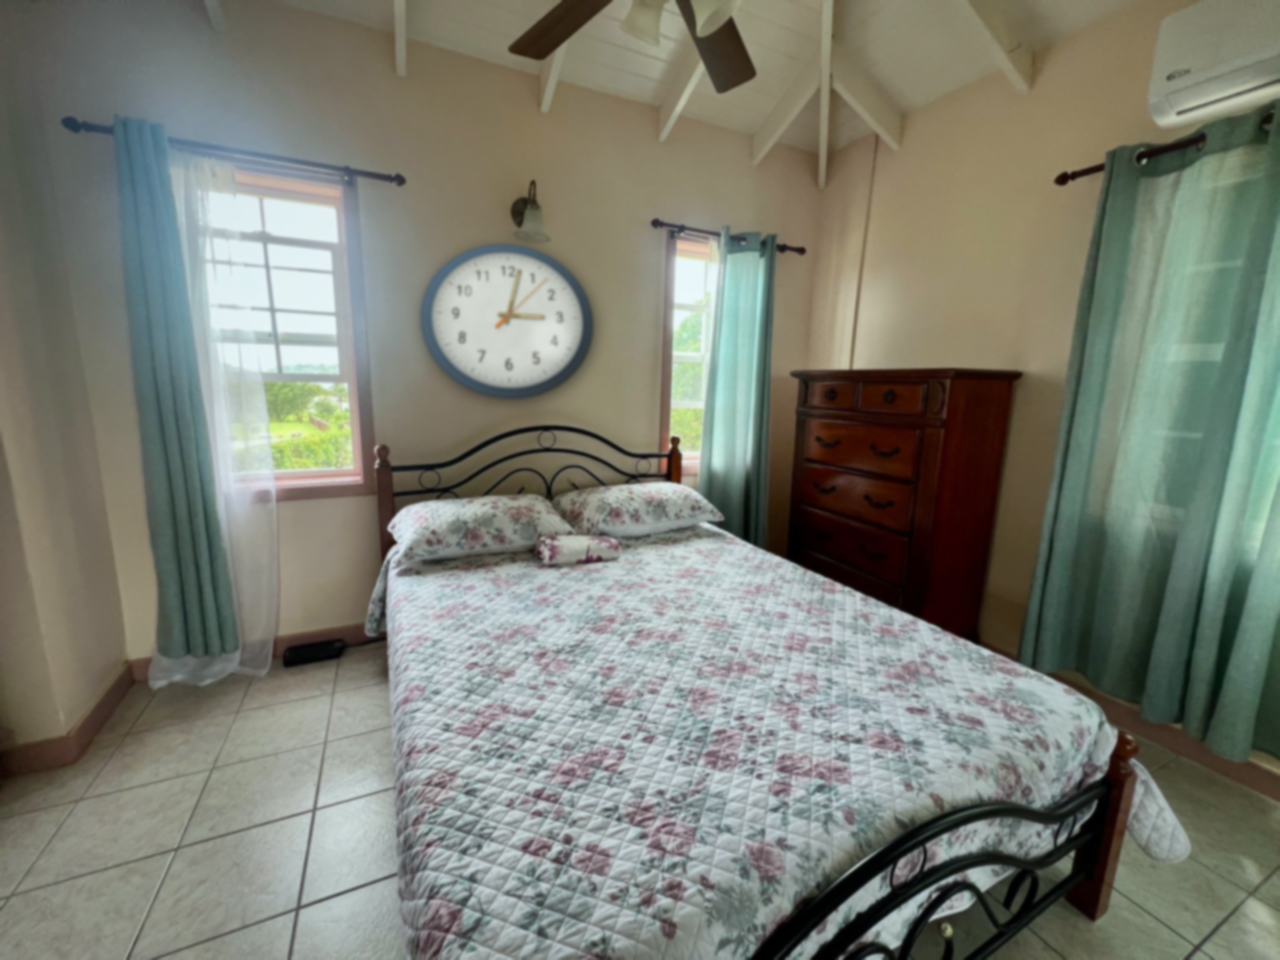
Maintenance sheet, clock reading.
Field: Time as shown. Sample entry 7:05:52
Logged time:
3:02:07
